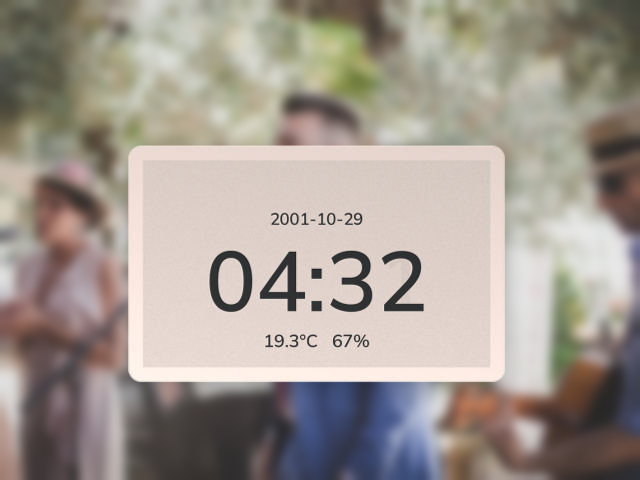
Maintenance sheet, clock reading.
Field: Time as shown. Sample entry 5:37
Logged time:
4:32
